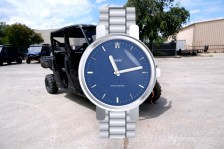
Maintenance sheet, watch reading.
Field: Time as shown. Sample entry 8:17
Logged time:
11:13
